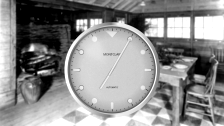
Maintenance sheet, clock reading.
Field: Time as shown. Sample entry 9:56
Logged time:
7:05
